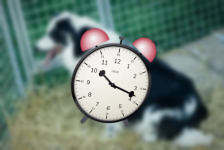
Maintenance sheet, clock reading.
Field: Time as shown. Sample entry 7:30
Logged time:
10:18
